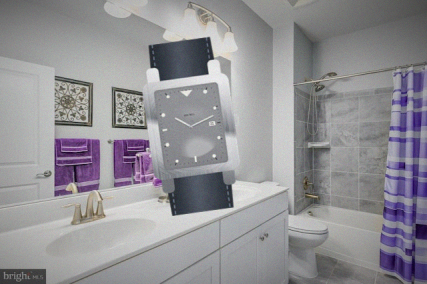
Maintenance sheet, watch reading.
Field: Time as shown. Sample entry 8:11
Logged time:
10:12
